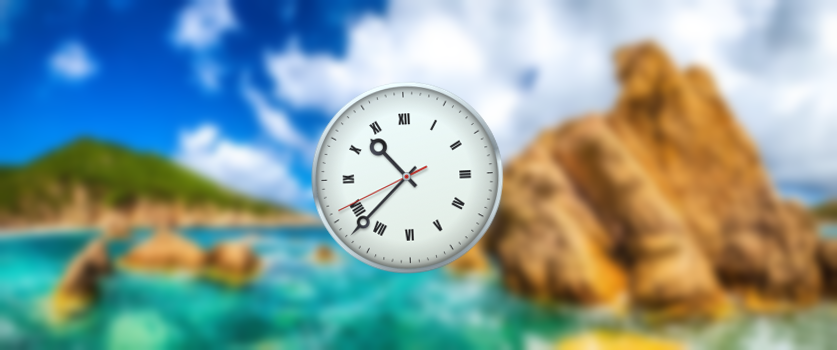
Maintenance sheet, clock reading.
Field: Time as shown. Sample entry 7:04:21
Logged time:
10:37:41
